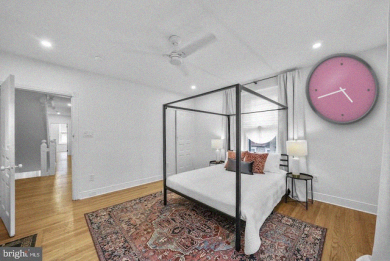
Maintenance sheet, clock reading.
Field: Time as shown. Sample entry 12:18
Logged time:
4:42
